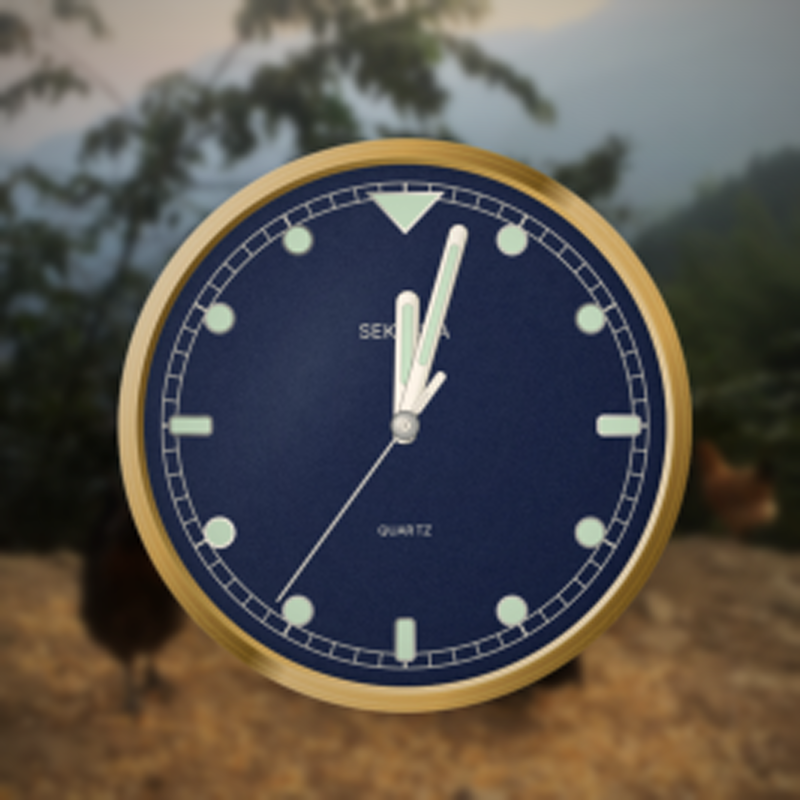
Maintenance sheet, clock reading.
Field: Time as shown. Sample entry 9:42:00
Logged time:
12:02:36
